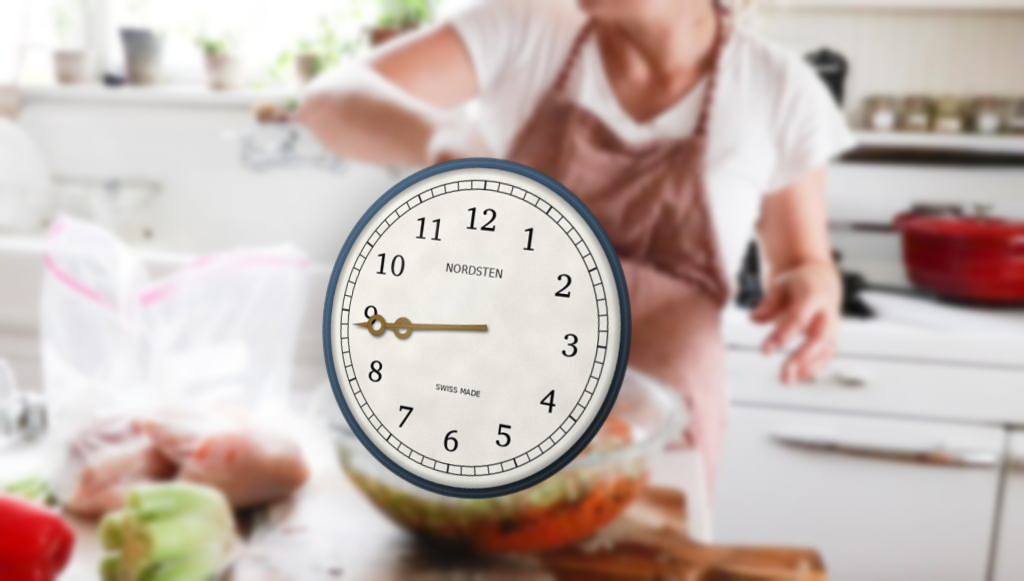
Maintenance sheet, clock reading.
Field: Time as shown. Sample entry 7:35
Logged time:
8:44
